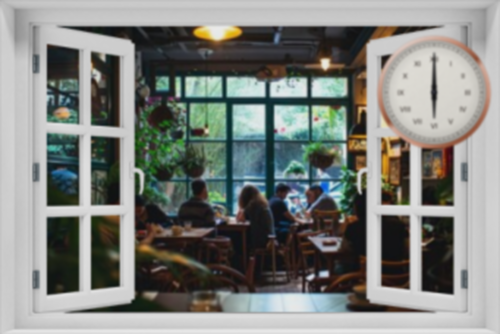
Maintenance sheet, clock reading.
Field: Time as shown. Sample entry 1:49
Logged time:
6:00
